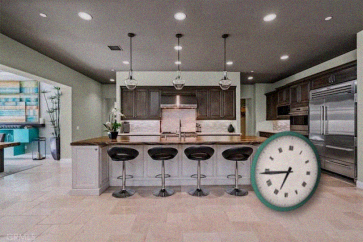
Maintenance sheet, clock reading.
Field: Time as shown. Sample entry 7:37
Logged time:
6:44
